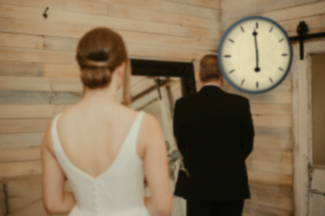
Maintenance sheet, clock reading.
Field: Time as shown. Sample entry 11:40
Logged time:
5:59
